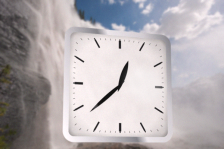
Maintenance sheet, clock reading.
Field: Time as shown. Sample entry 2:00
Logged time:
12:38
